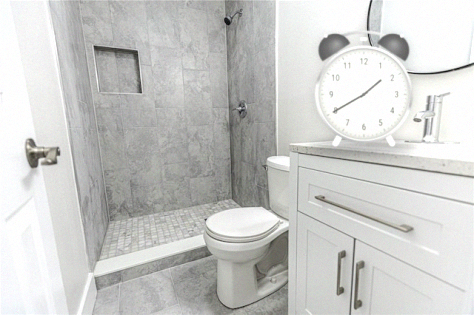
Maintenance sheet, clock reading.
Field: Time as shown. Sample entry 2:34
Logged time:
1:40
